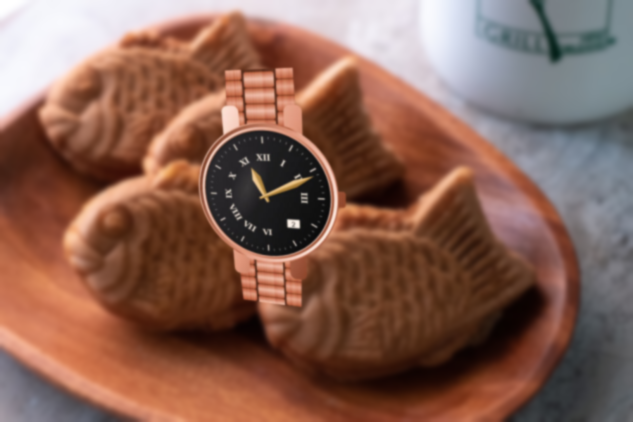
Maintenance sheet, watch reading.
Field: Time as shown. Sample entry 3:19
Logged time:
11:11
